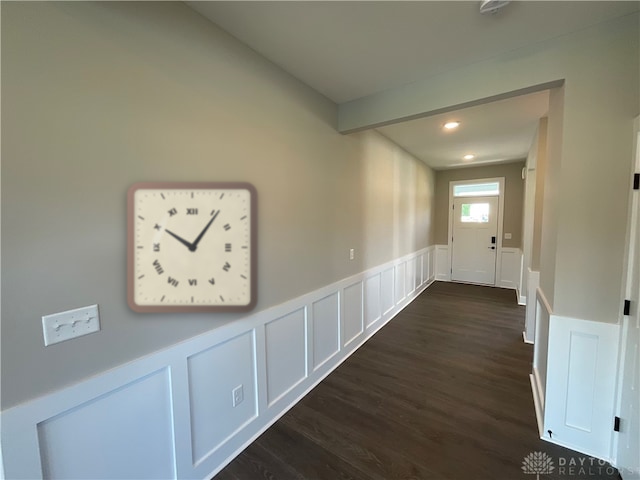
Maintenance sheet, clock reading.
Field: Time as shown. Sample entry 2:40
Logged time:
10:06
